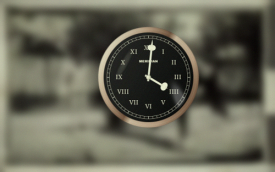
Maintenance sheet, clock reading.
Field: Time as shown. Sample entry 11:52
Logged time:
4:01
